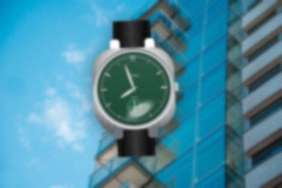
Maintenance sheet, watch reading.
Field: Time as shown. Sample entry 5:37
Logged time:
7:57
